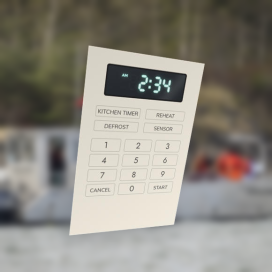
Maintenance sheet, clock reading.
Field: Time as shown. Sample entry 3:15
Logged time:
2:34
